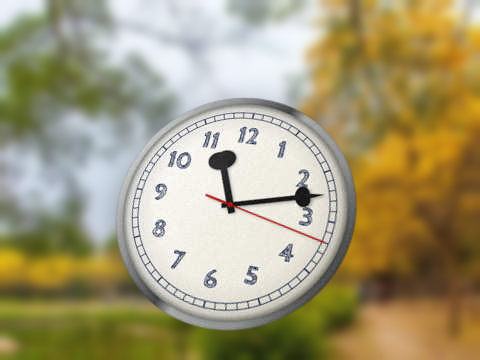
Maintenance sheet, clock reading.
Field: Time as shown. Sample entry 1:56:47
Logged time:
11:12:17
